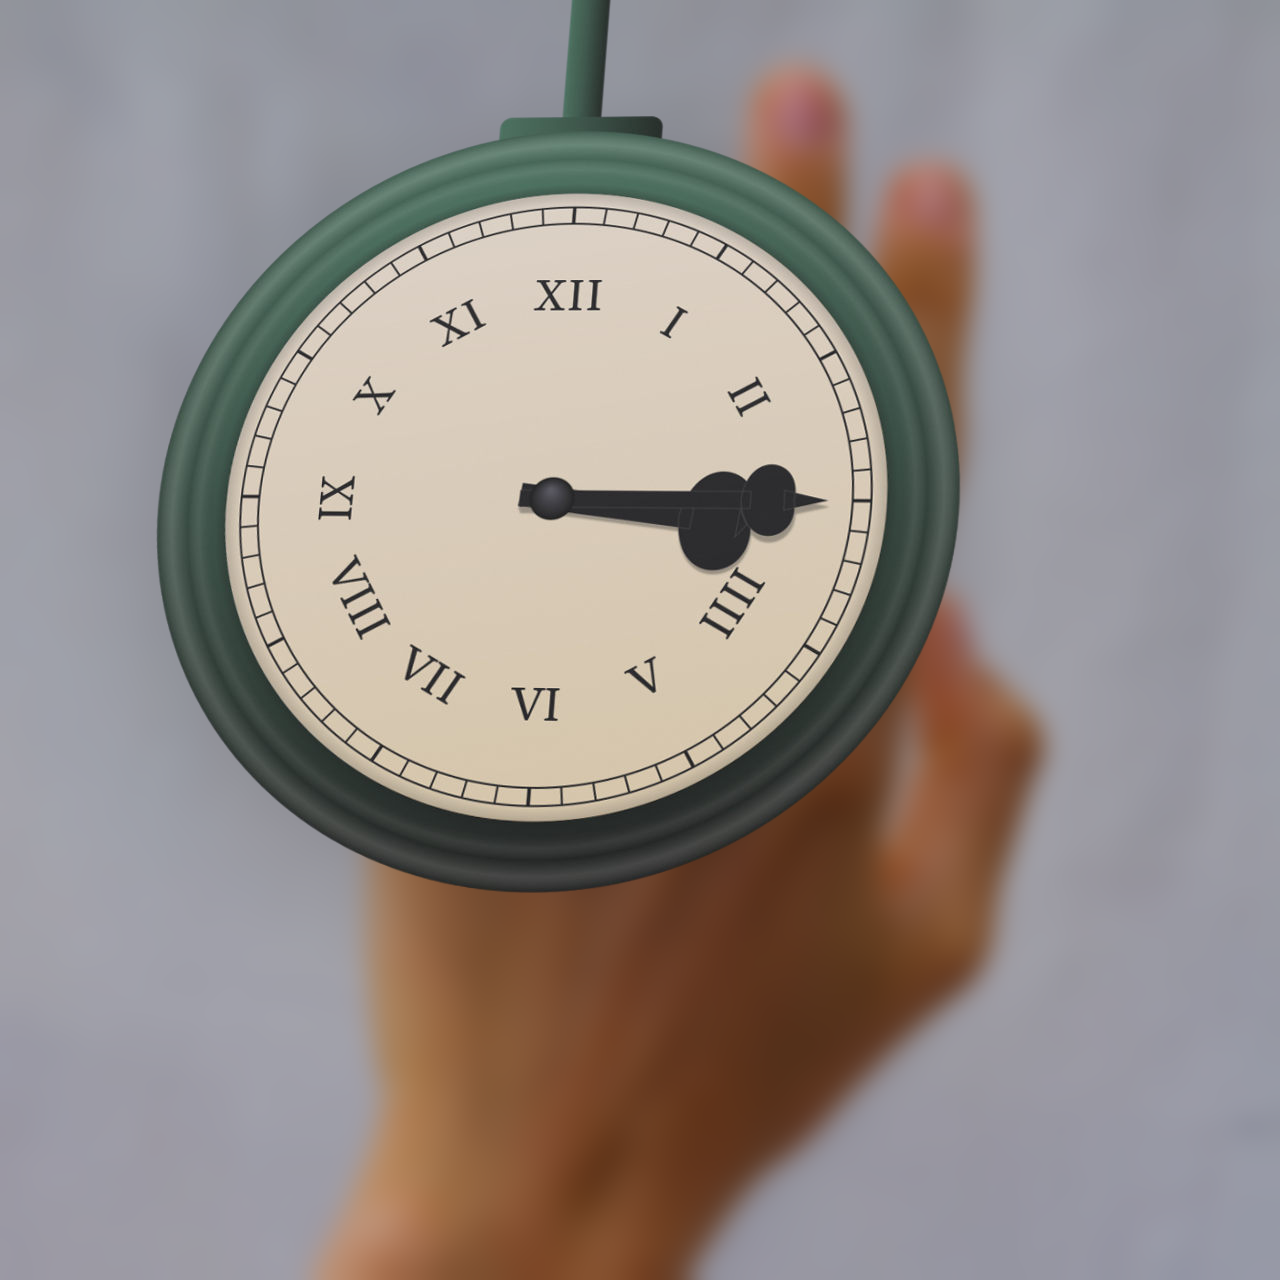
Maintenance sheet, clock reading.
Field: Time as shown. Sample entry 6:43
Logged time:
3:15
